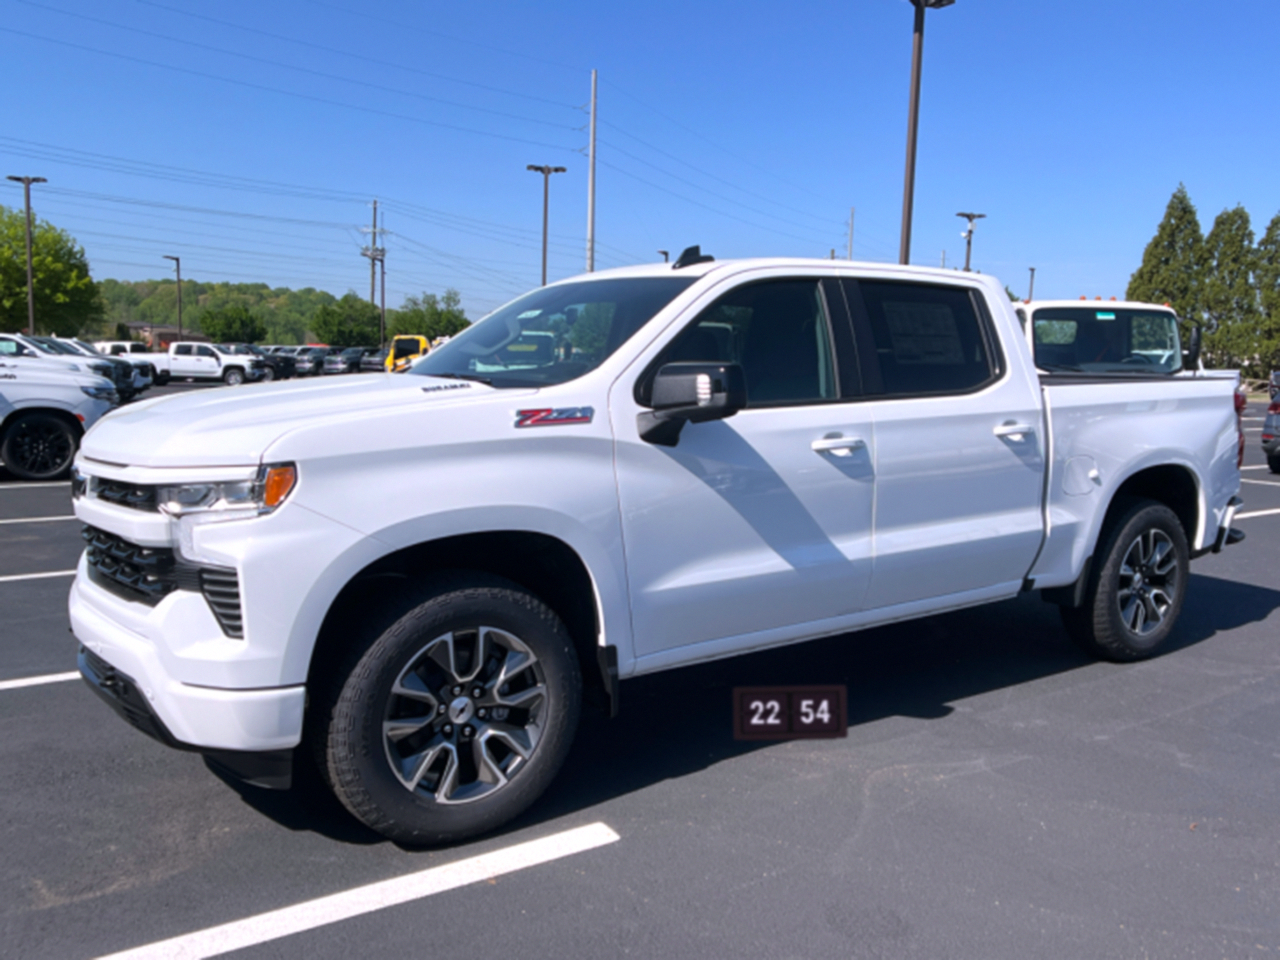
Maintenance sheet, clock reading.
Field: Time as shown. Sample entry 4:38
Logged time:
22:54
